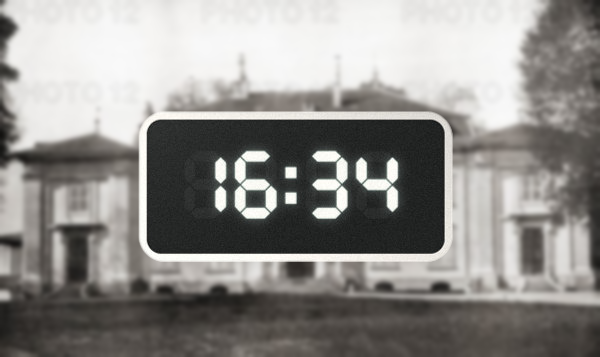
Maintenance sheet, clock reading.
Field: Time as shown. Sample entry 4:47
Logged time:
16:34
